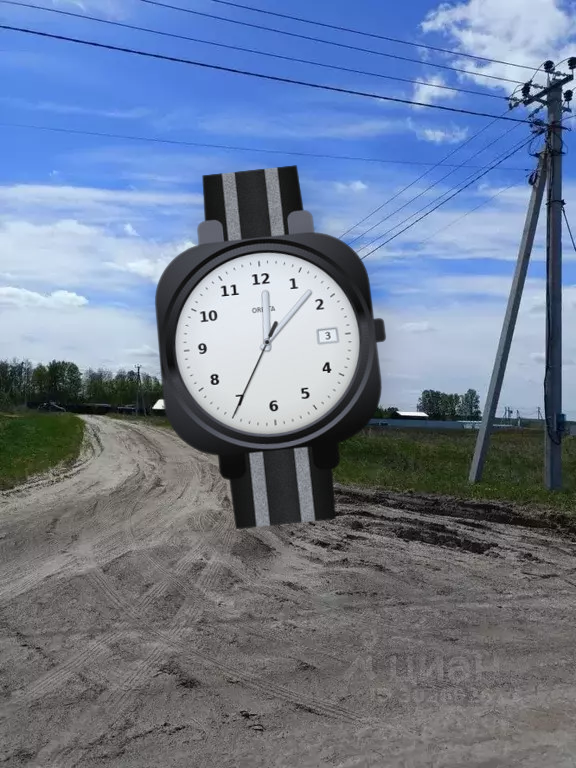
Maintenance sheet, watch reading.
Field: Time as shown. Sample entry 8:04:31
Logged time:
12:07:35
